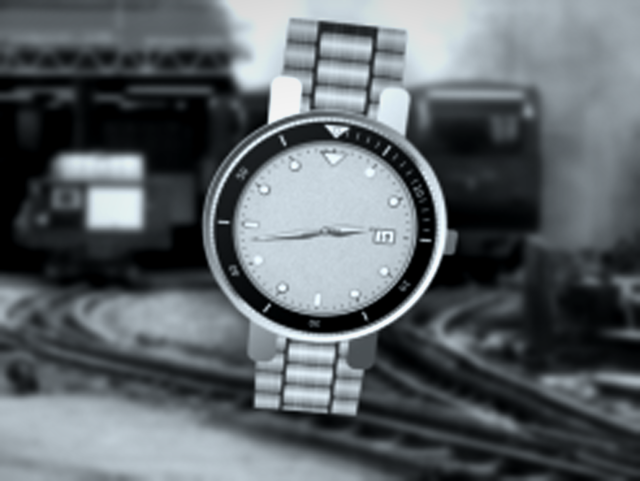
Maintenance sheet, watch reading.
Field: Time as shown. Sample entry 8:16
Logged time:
2:43
